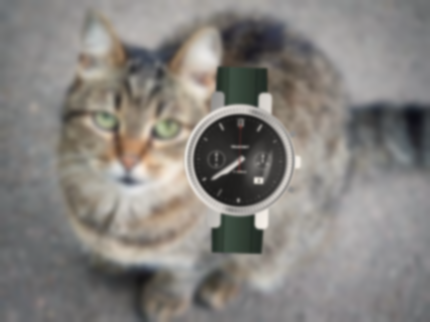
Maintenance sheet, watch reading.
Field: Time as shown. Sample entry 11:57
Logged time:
7:39
